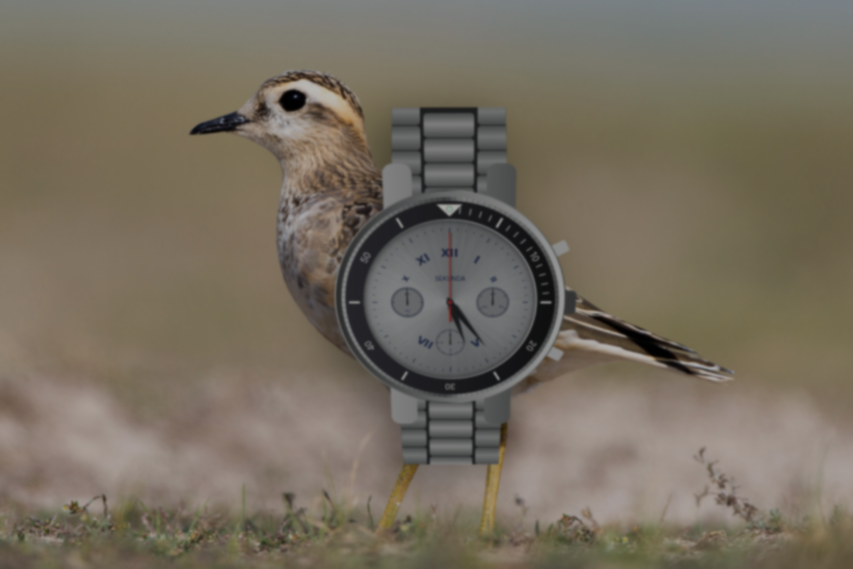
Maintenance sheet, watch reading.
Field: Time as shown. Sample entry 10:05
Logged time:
5:24
